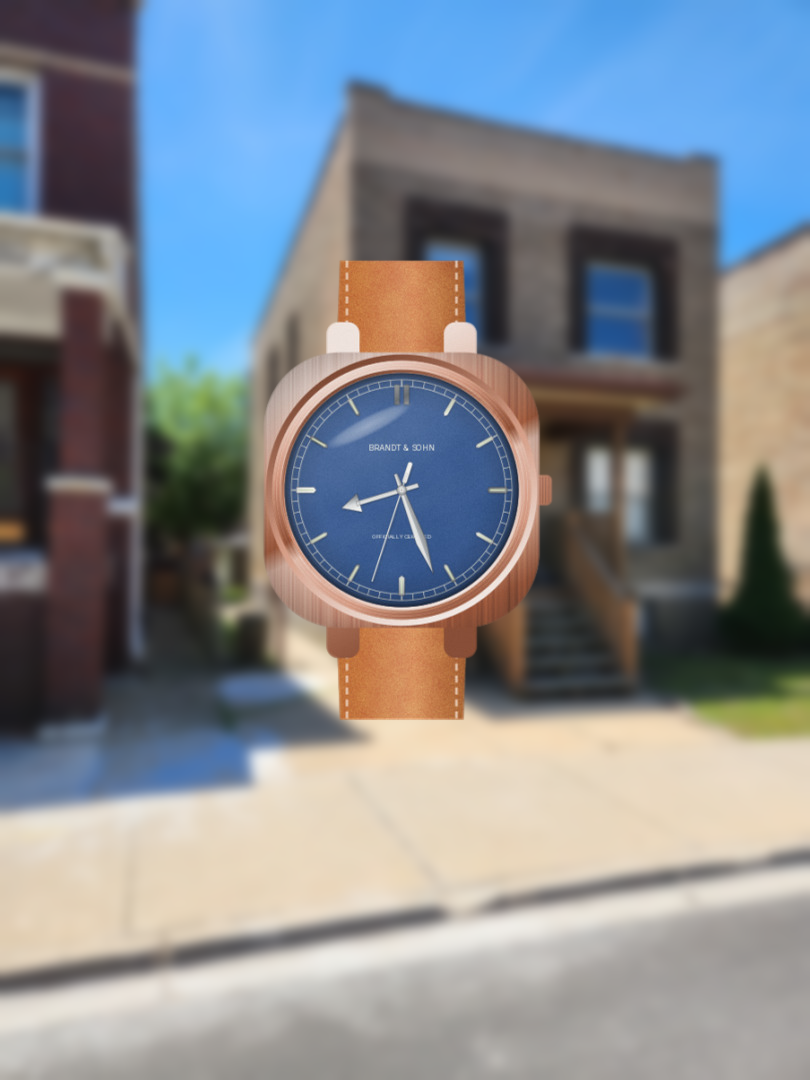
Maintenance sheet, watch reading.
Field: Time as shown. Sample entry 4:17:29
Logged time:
8:26:33
